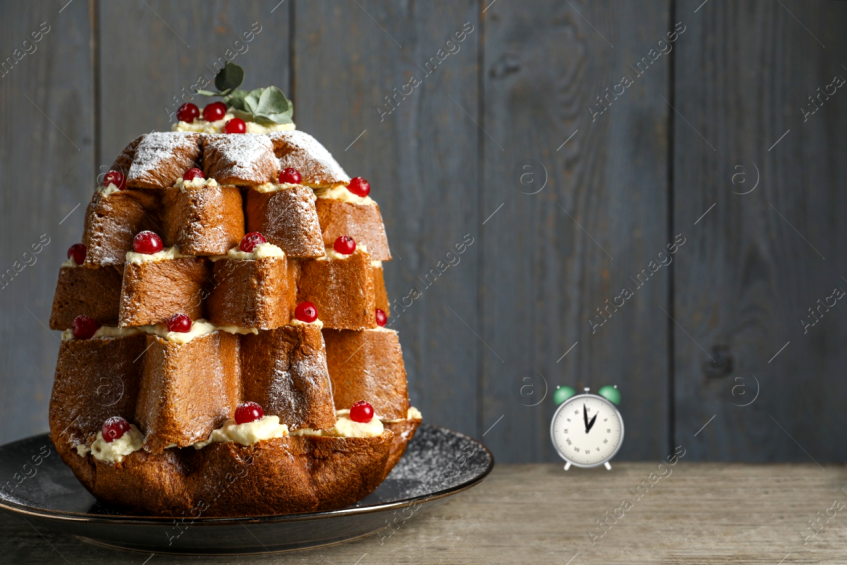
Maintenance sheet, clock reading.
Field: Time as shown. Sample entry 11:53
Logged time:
12:59
